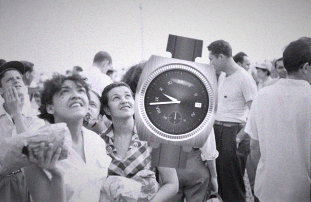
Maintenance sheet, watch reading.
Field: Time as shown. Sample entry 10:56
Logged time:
9:43
